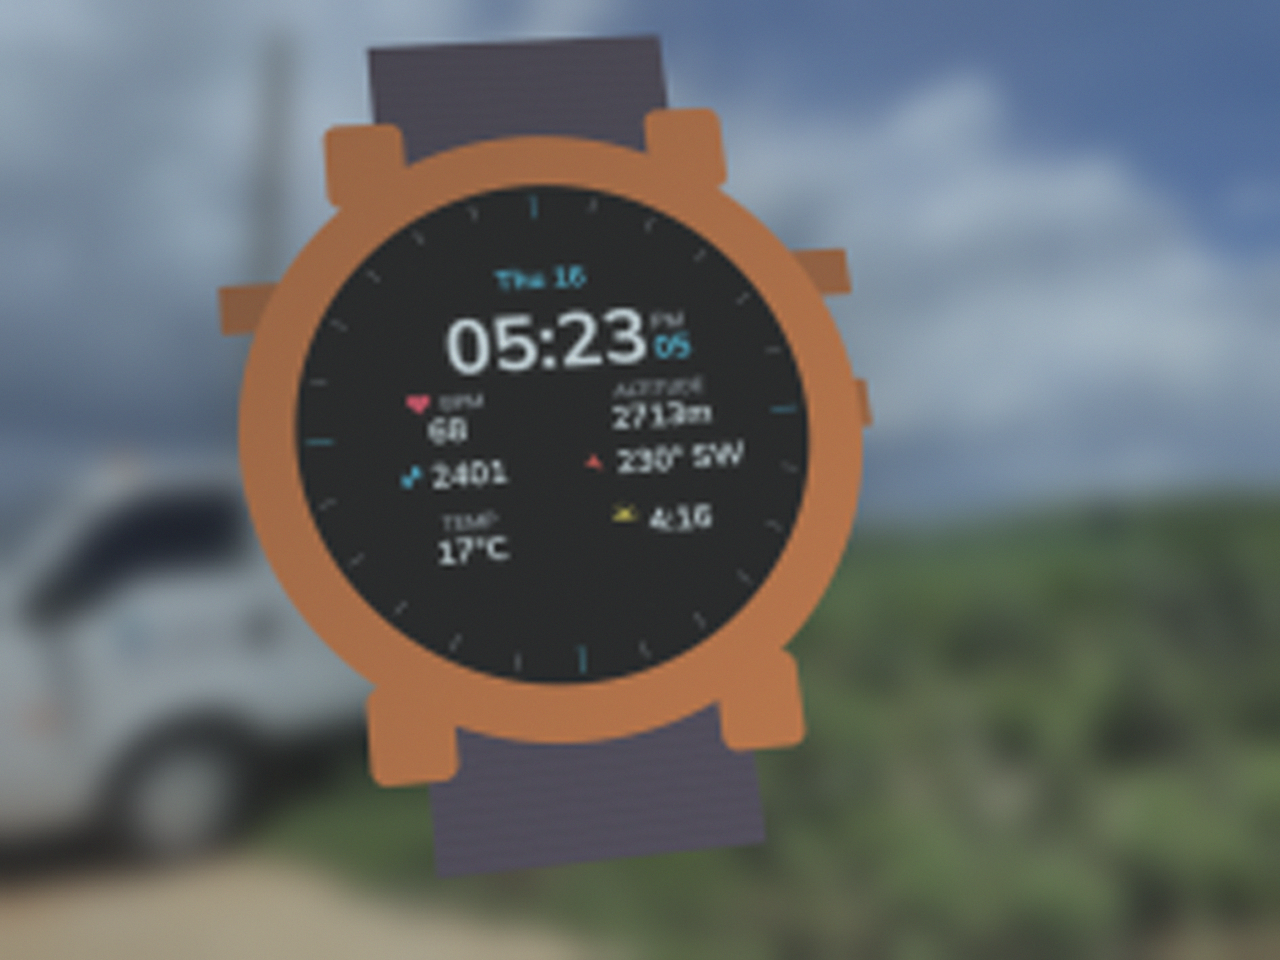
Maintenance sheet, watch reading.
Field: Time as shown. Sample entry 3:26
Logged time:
5:23
